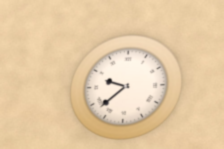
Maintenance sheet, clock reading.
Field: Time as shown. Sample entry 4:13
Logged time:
9:38
